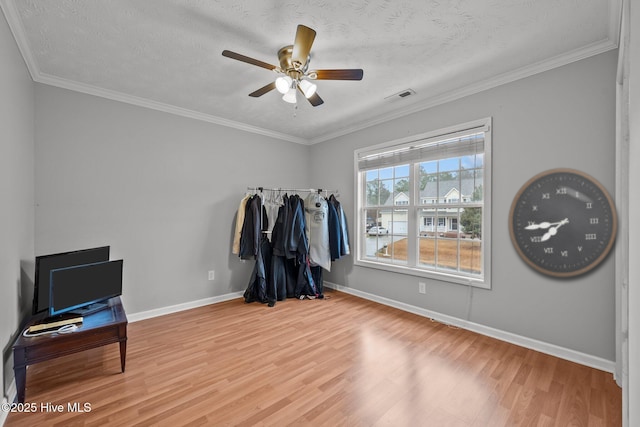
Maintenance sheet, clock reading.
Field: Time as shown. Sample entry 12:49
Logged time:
7:44
